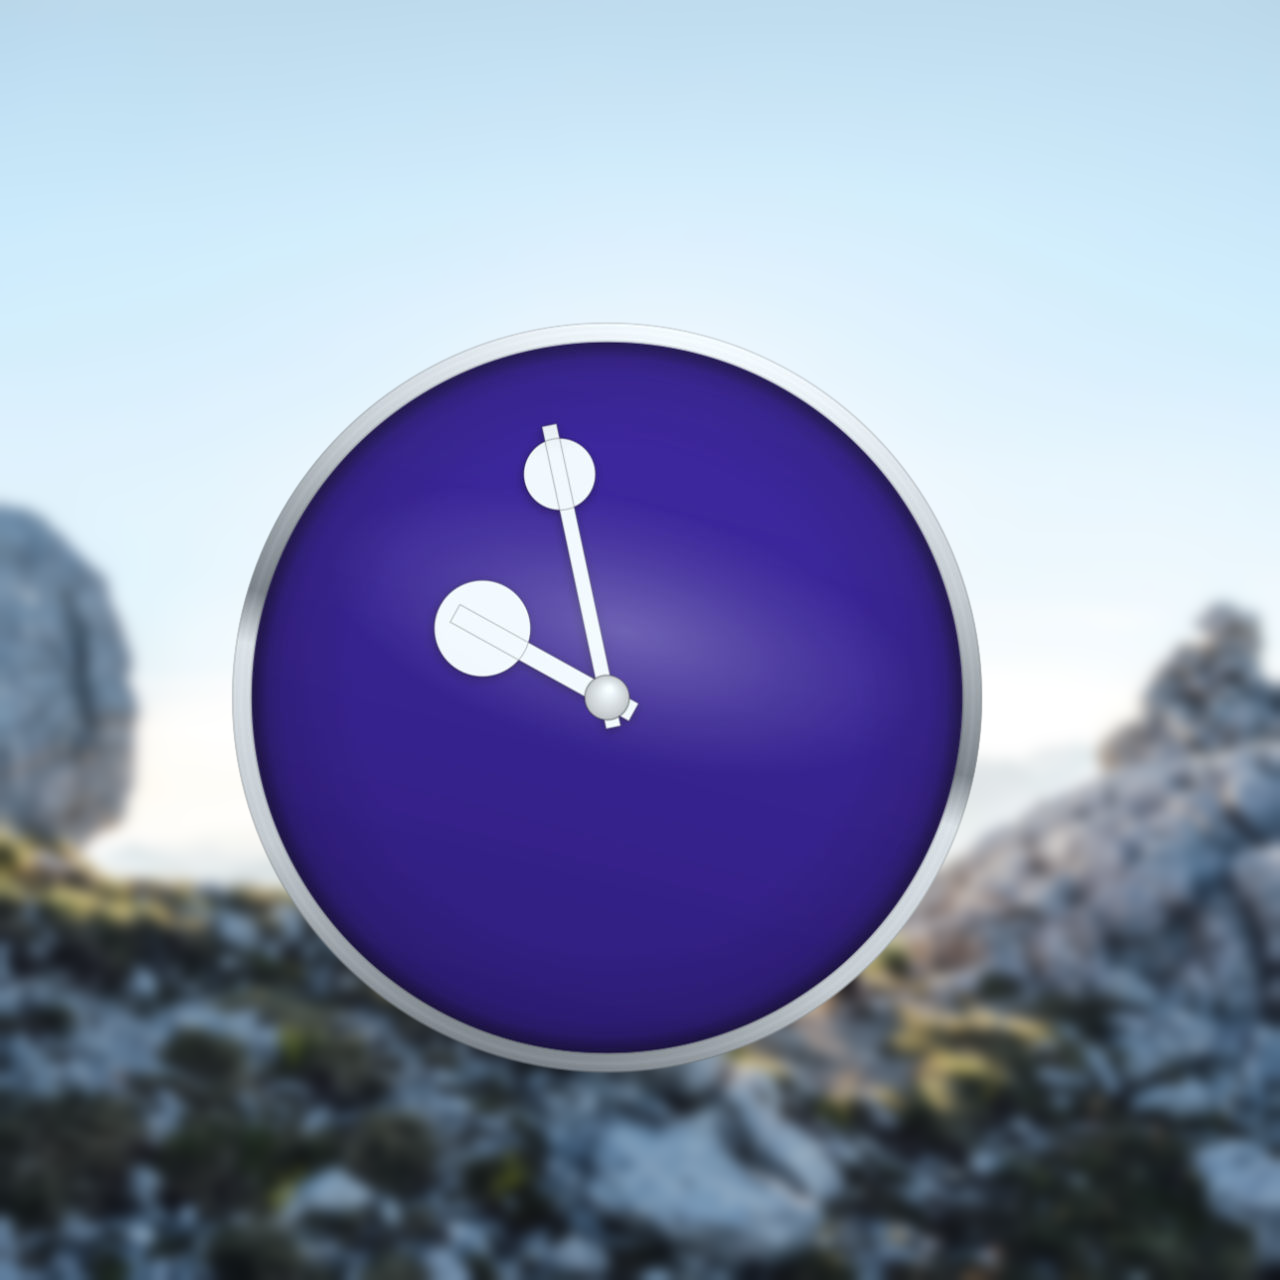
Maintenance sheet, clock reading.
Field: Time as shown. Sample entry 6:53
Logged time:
9:58
